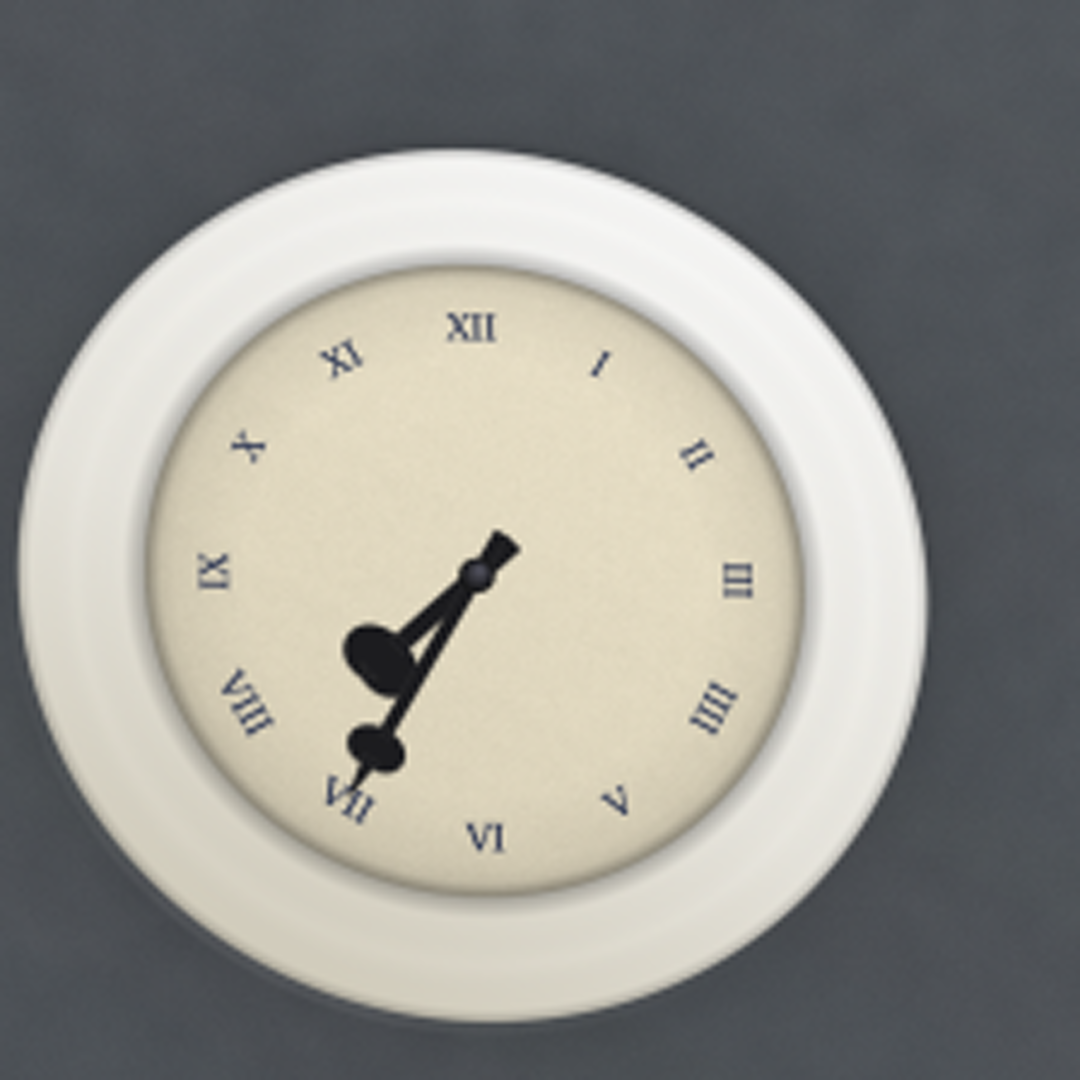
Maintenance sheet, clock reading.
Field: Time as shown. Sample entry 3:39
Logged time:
7:35
